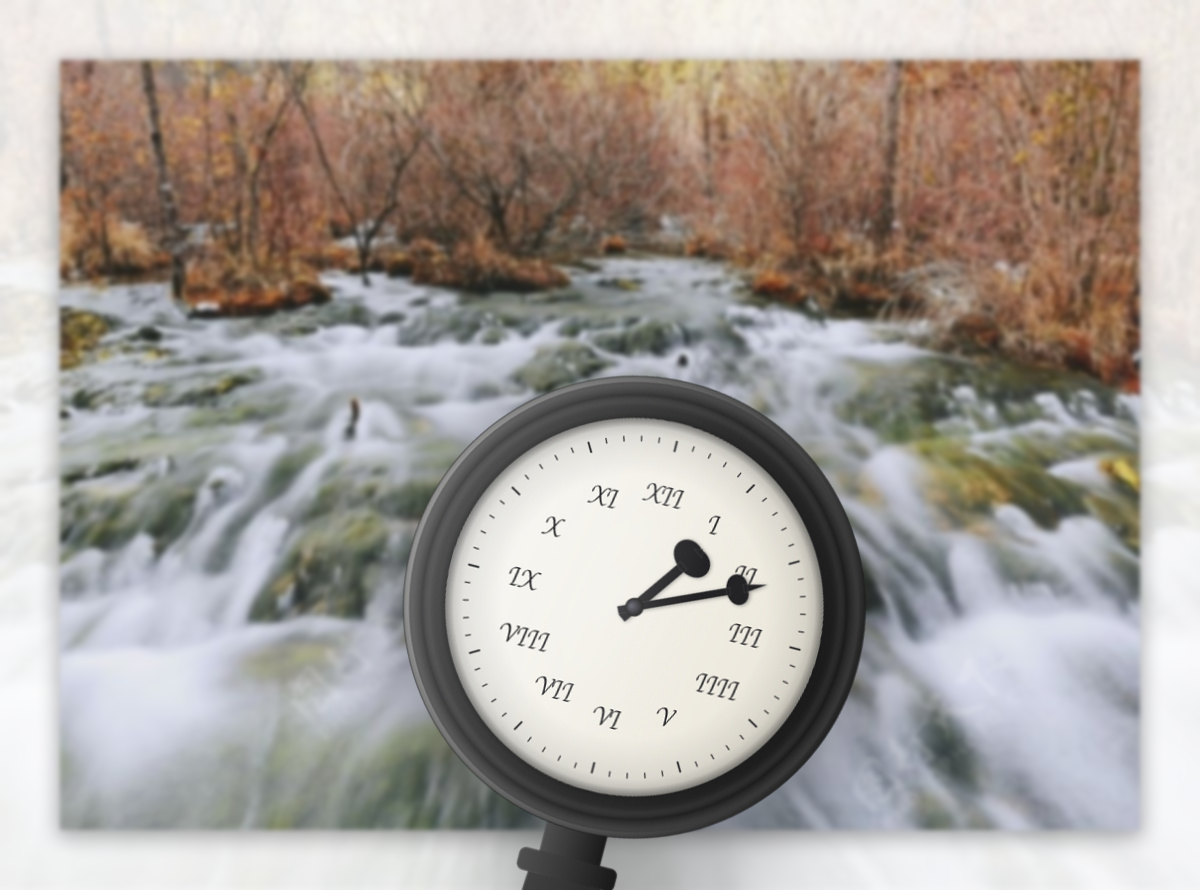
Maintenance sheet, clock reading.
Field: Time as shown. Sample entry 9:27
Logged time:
1:11
